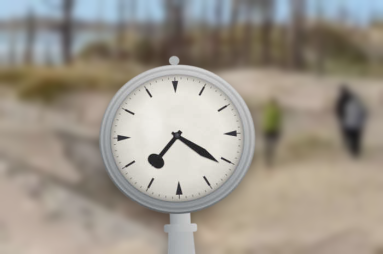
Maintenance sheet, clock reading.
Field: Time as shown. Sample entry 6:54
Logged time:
7:21
